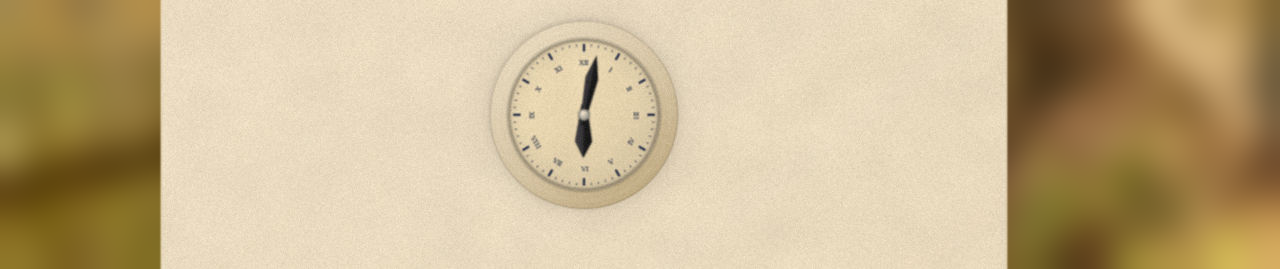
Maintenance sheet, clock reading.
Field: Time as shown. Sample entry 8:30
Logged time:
6:02
